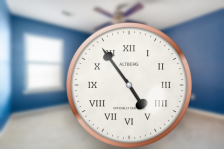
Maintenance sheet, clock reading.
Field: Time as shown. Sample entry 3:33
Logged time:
4:54
